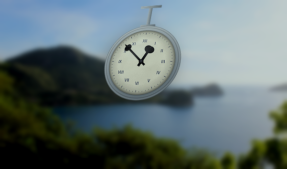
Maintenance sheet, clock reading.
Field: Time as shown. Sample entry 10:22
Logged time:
12:52
